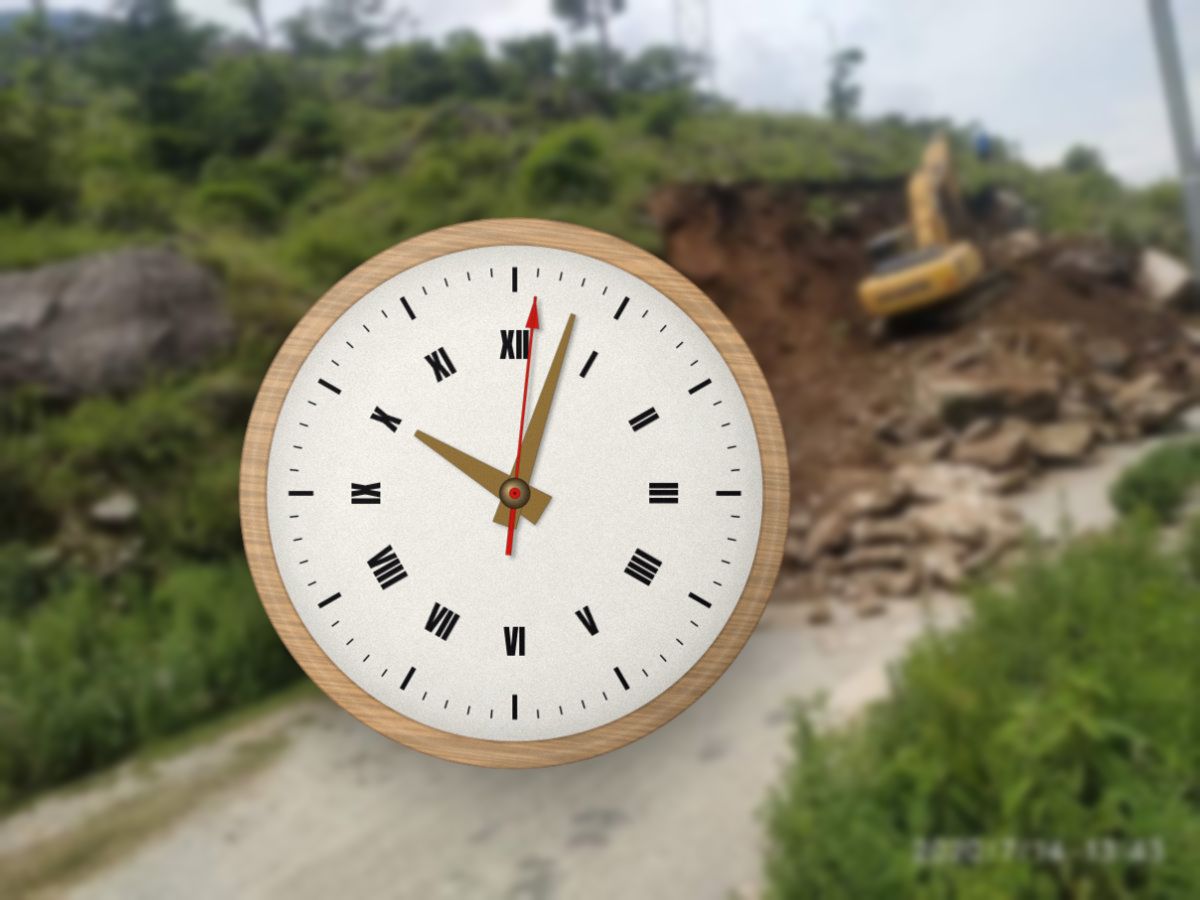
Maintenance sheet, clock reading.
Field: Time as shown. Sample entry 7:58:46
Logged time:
10:03:01
